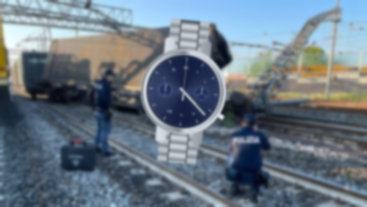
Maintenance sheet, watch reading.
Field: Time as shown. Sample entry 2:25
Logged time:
4:22
